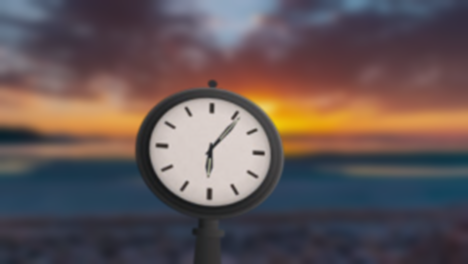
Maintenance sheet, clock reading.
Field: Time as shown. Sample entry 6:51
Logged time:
6:06
